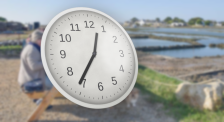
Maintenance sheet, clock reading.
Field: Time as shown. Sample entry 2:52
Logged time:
12:36
